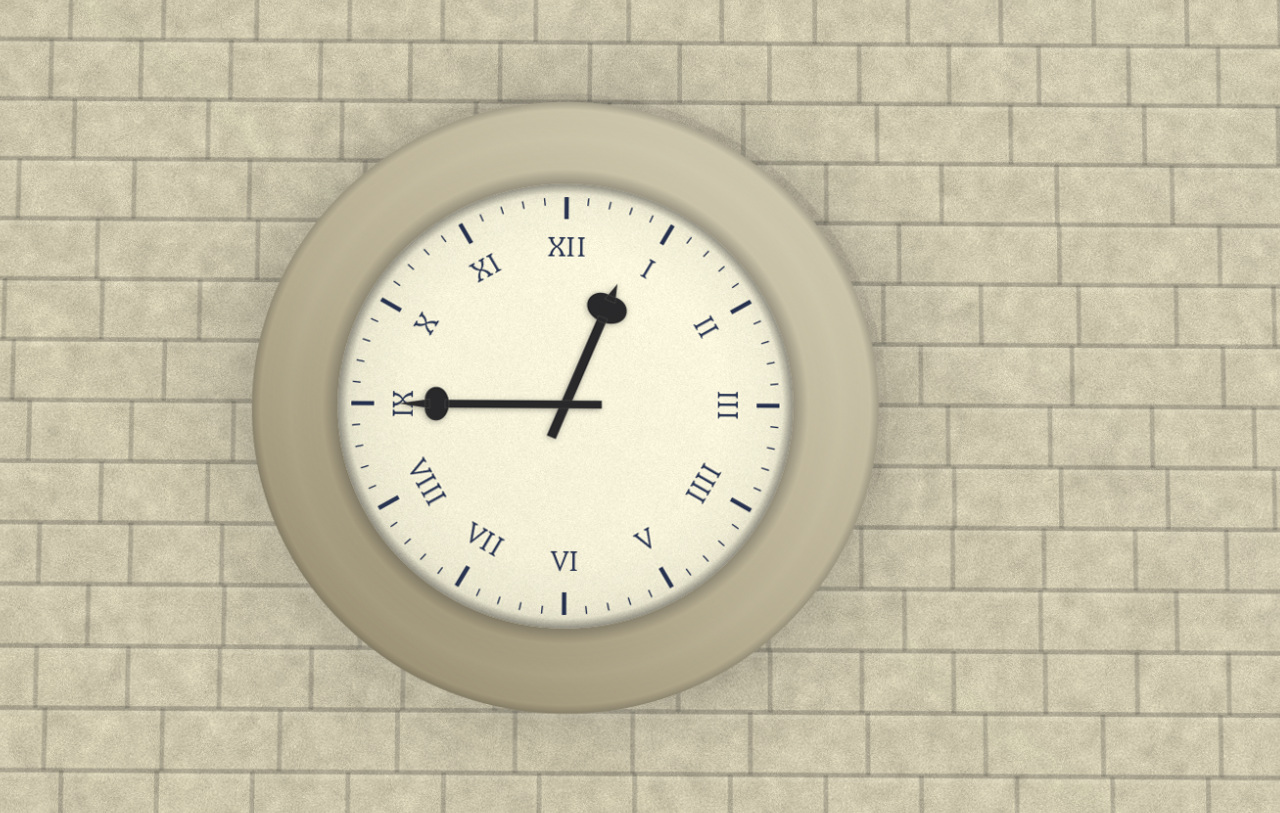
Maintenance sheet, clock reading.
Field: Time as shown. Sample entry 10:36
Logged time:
12:45
